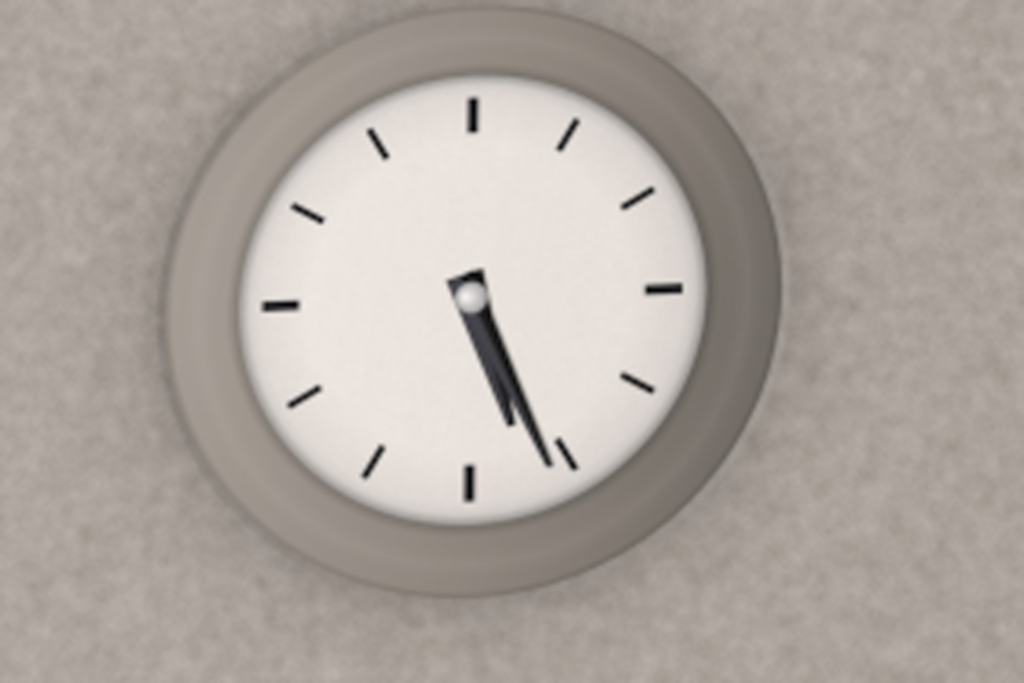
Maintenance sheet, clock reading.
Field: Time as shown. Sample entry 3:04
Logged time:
5:26
